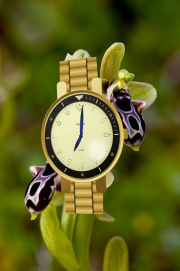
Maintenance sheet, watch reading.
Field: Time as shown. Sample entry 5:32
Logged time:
7:01
